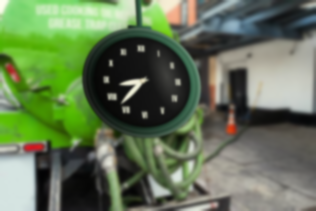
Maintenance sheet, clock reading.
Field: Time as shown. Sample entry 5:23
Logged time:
8:37
